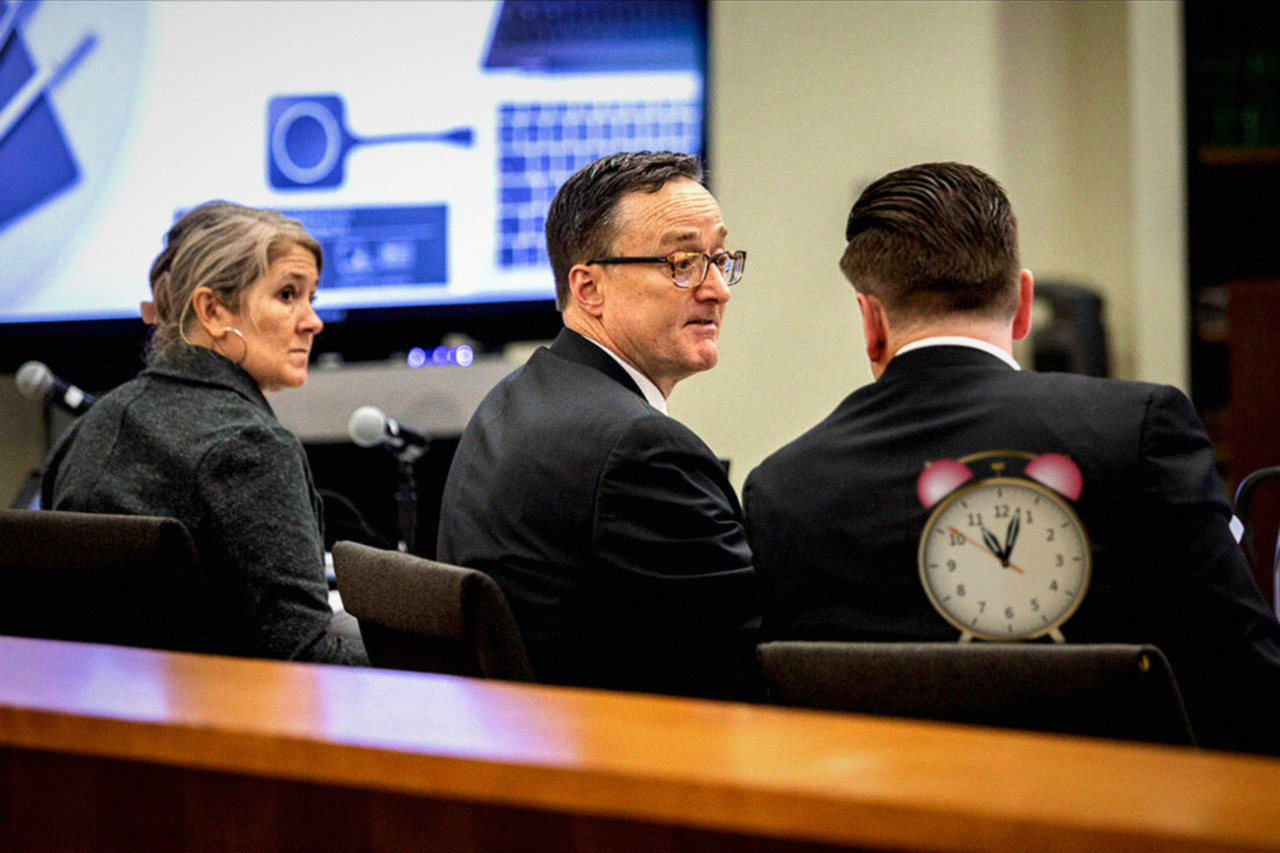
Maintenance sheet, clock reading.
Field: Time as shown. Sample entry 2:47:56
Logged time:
11:02:51
